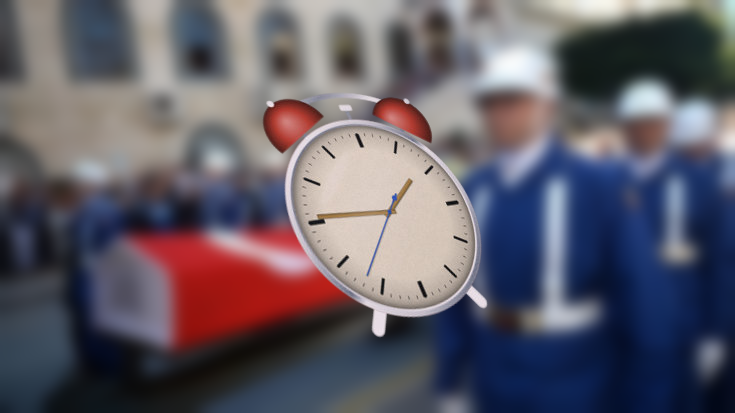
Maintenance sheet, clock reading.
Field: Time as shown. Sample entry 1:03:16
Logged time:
1:45:37
